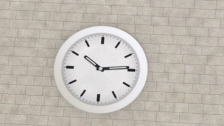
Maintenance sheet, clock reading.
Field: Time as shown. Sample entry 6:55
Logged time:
10:14
